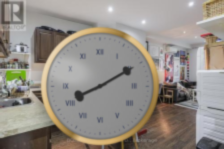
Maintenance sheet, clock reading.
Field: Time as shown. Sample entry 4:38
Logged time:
8:10
